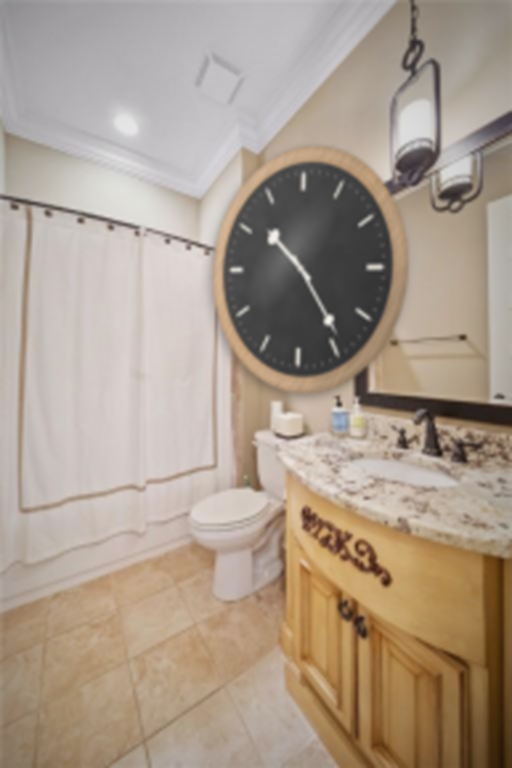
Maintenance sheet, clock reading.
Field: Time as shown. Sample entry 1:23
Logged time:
10:24
